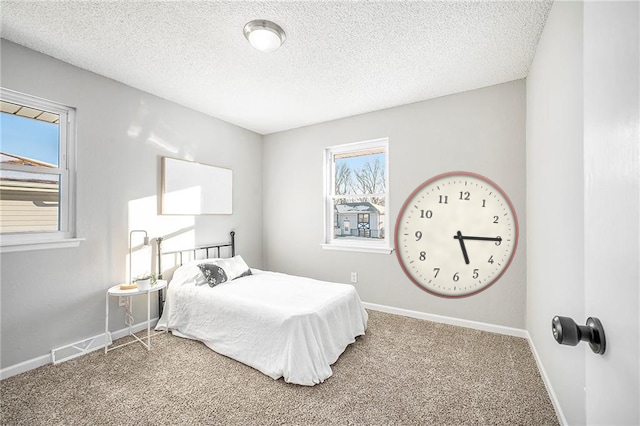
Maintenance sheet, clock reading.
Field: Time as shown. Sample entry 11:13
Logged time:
5:15
